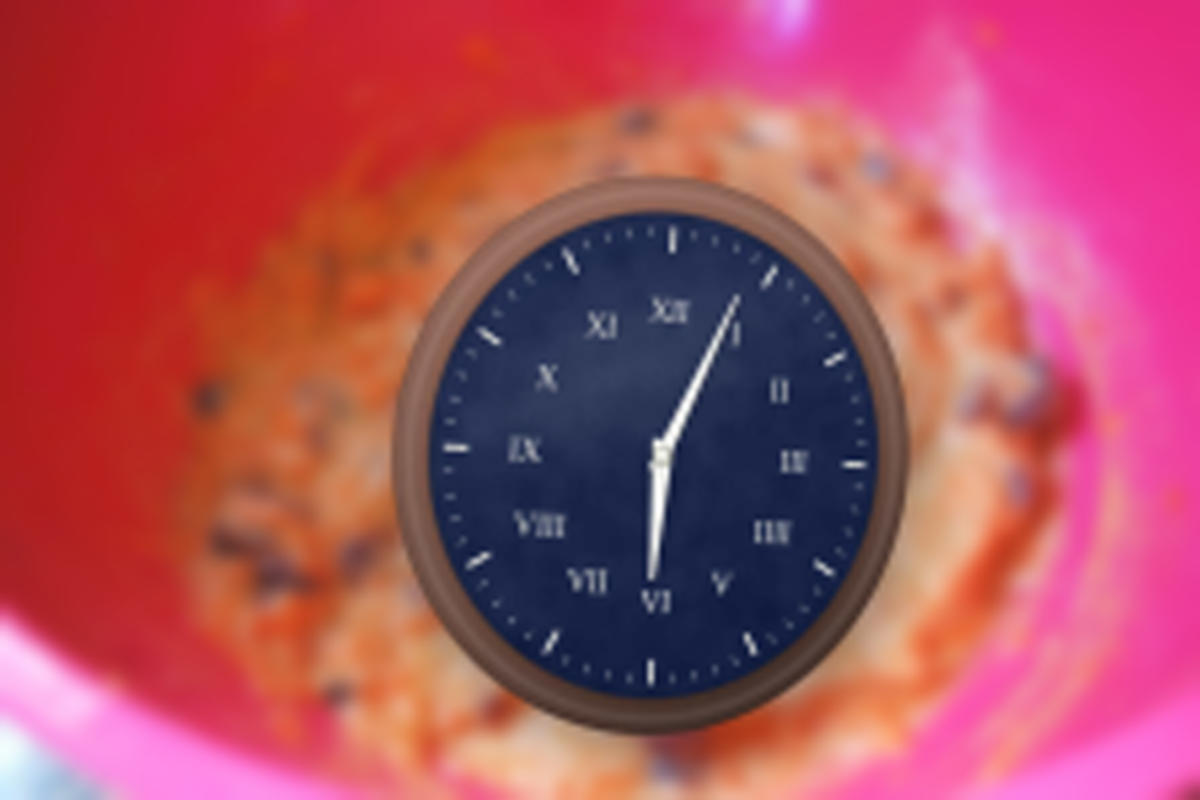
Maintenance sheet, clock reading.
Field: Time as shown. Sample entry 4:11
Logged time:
6:04
